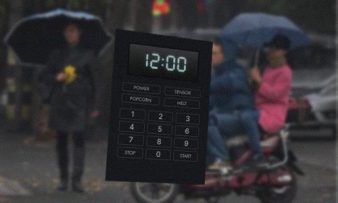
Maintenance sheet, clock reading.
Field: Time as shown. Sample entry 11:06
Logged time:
12:00
